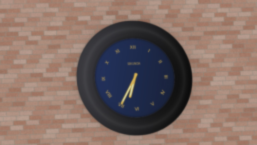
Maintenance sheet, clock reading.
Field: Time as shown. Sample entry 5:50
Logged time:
6:35
